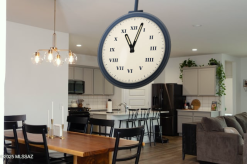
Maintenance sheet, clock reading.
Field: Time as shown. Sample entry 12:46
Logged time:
11:03
